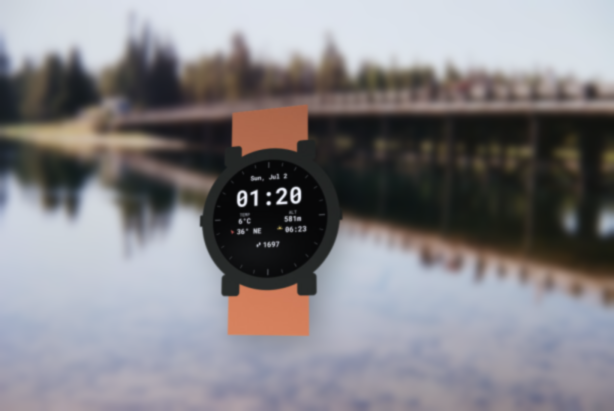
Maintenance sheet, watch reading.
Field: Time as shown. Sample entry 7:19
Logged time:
1:20
